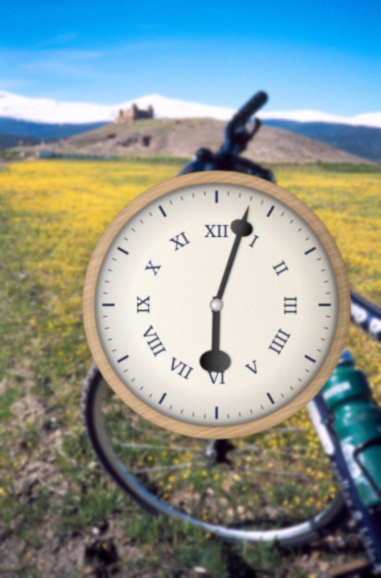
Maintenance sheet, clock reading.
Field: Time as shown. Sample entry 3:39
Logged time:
6:03
